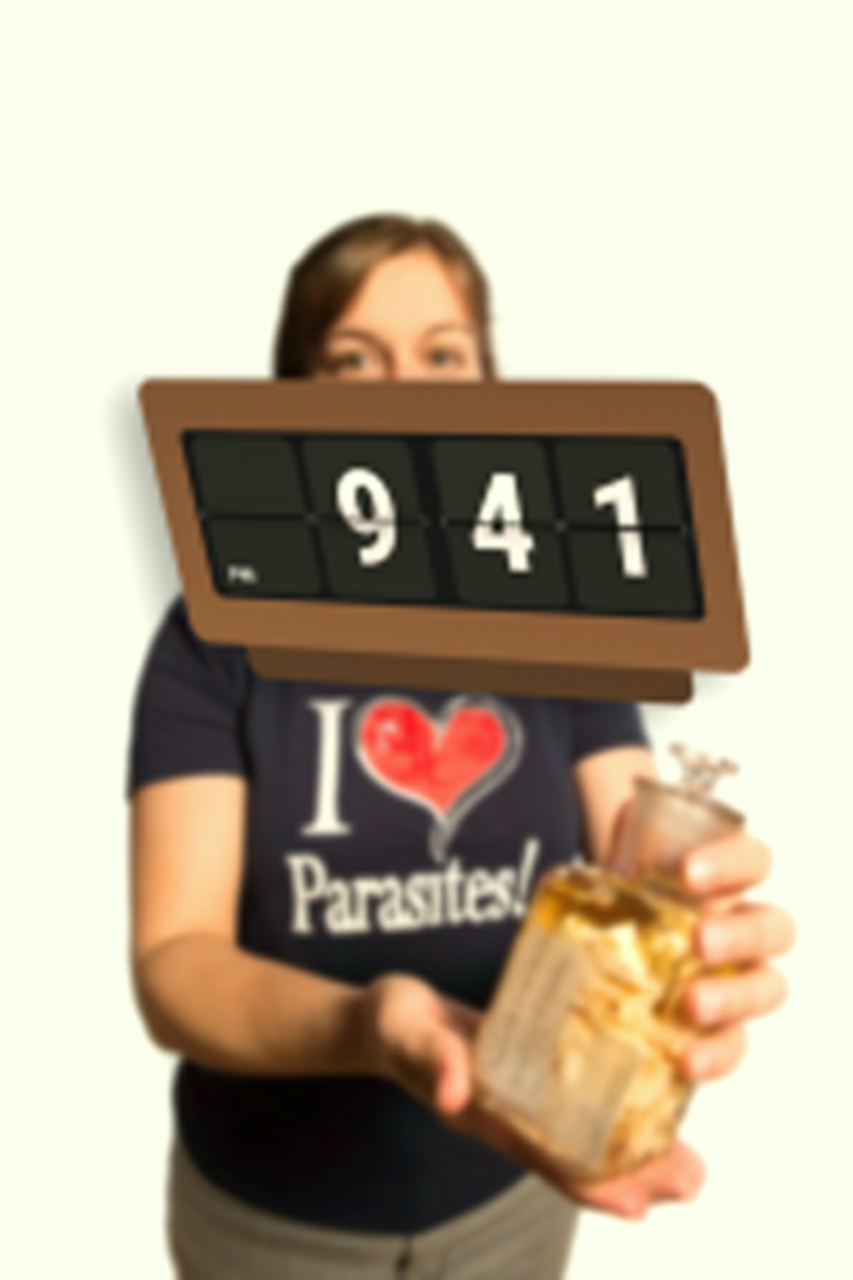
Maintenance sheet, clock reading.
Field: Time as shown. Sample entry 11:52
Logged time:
9:41
